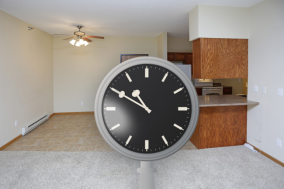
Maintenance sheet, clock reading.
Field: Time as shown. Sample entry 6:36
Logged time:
10:50
